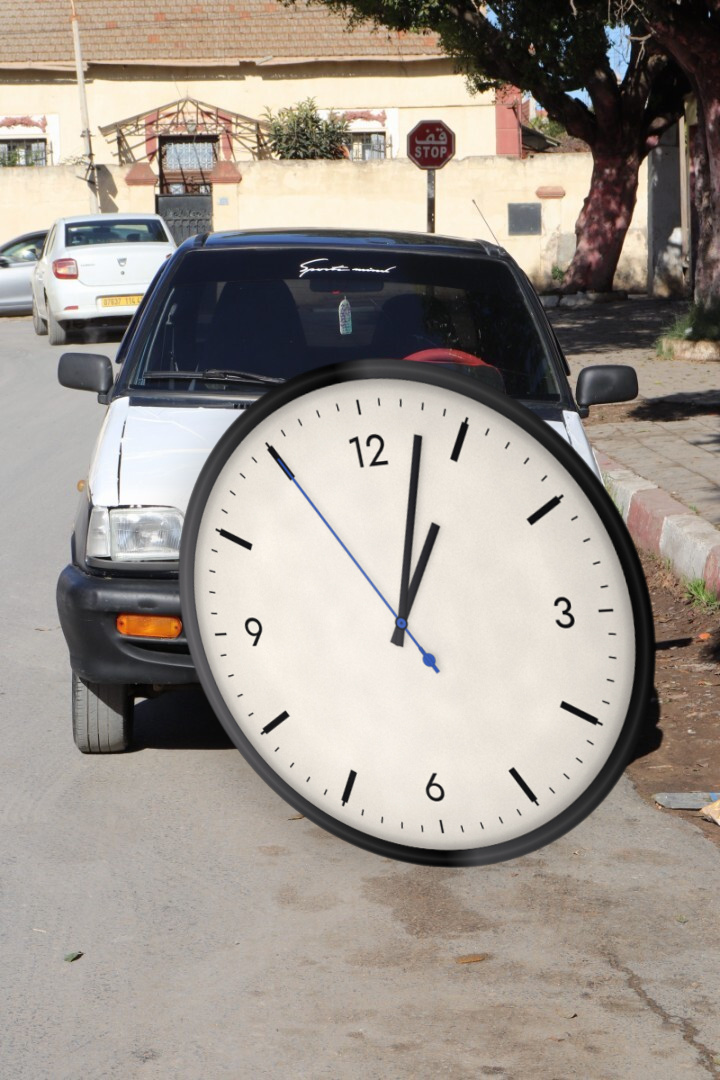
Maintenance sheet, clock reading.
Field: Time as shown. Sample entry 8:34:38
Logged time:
1:02:55
